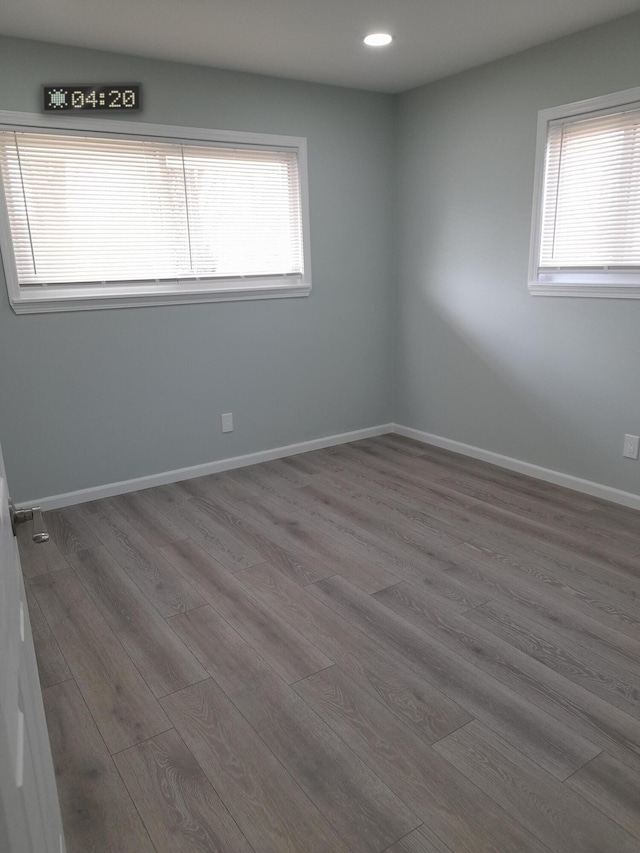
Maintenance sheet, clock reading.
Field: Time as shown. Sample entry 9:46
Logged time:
4:20
